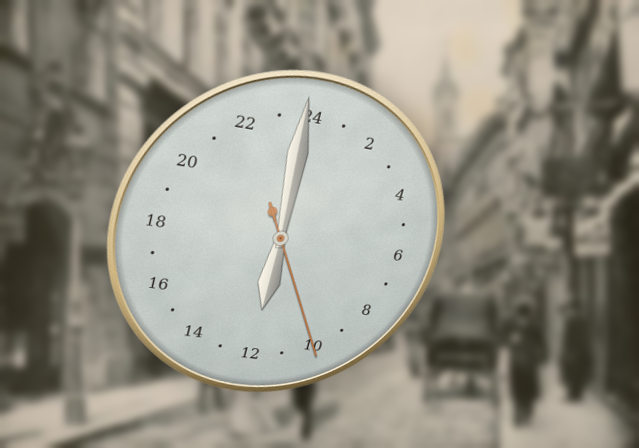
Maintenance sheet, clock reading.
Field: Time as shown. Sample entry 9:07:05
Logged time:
11:59:25
